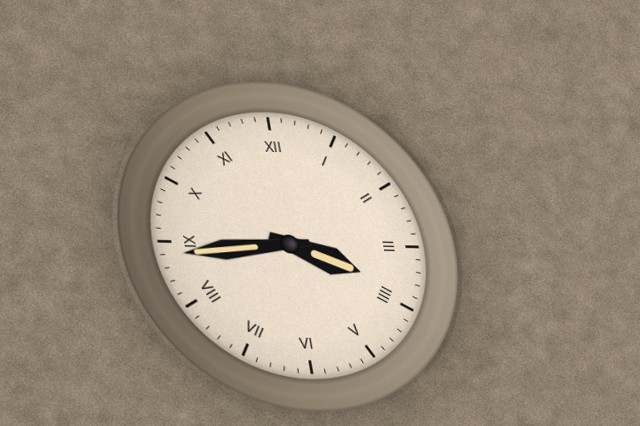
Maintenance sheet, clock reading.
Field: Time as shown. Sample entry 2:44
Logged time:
3:44
